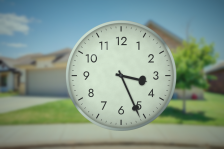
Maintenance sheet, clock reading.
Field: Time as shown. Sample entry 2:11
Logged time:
3:26
